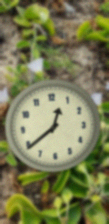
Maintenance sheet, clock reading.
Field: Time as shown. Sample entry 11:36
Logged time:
12:39
